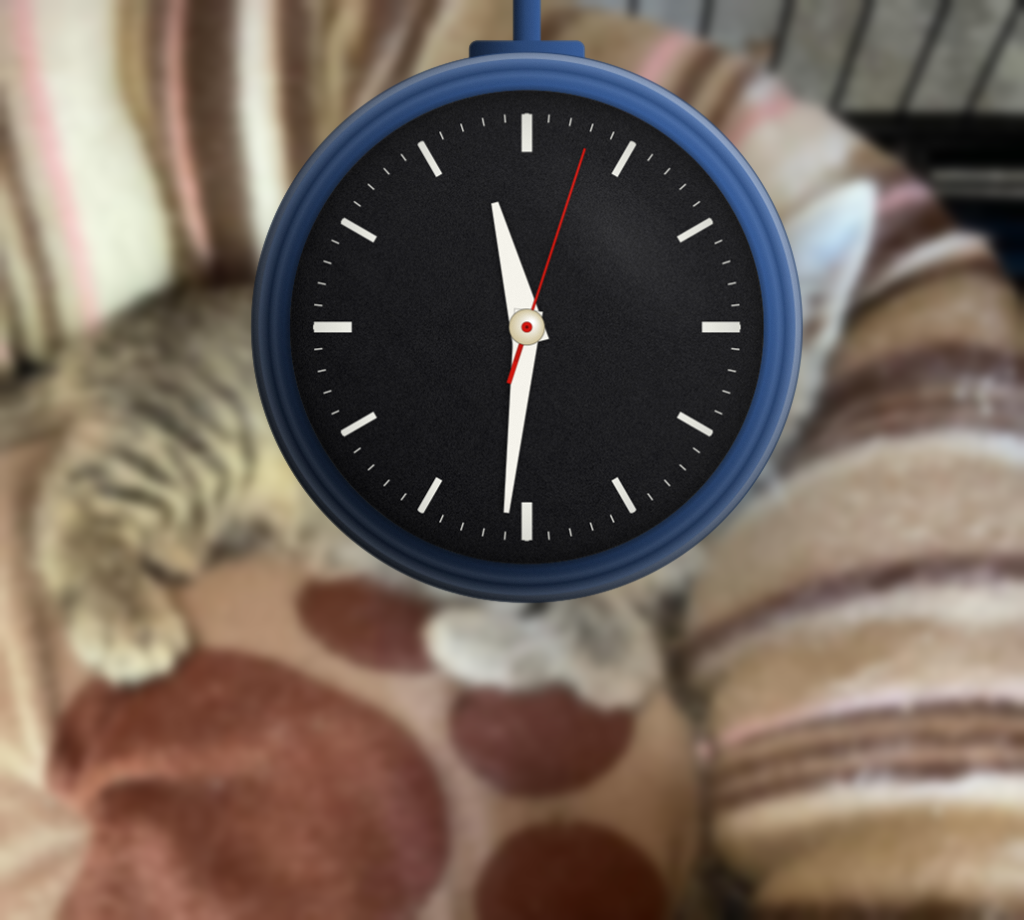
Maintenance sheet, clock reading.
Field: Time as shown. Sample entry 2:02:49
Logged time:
11:31:03
